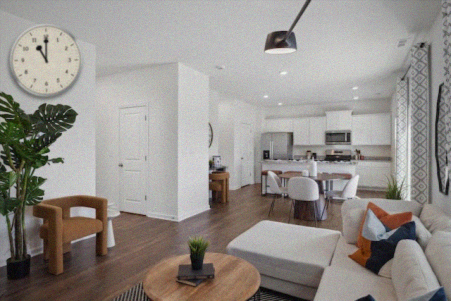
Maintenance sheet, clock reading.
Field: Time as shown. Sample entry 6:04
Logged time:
11:00
